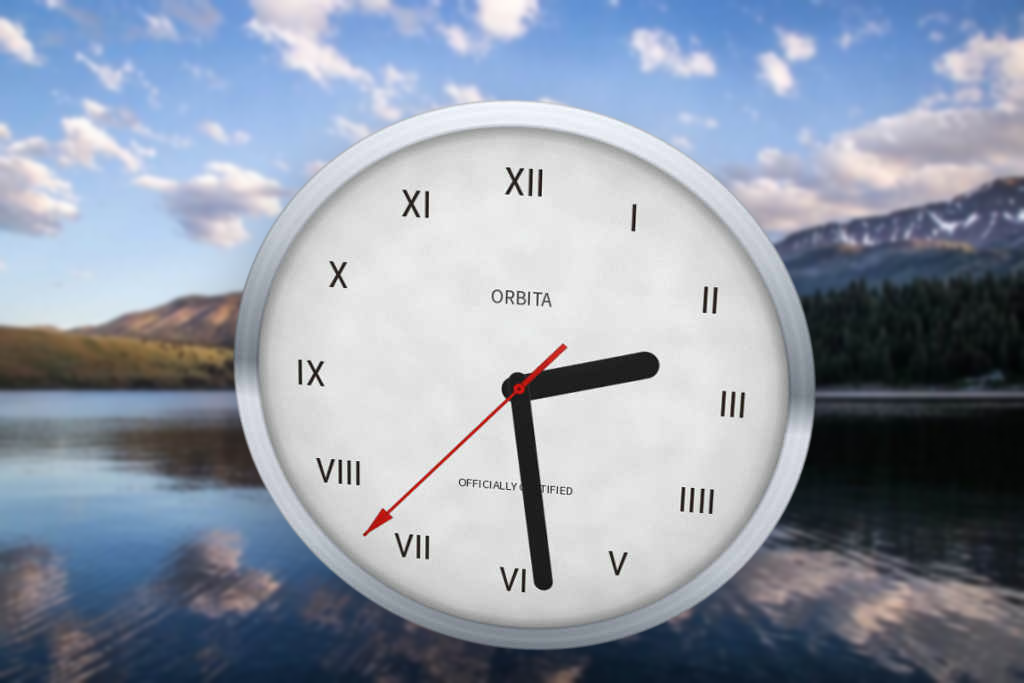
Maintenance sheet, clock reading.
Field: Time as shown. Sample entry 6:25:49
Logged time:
2:28:37
